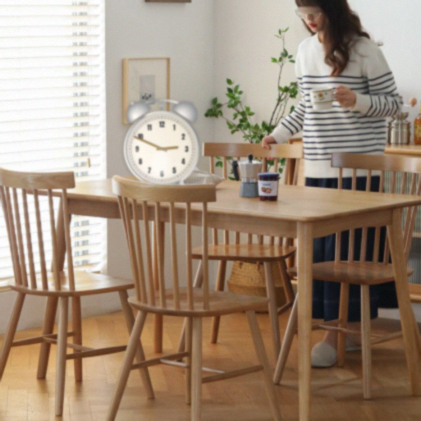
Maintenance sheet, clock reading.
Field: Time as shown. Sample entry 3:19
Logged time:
2:49
